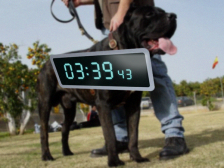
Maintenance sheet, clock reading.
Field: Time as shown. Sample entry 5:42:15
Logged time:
3:39:43
